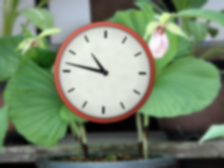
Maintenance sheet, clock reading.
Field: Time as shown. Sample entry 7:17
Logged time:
10:47
